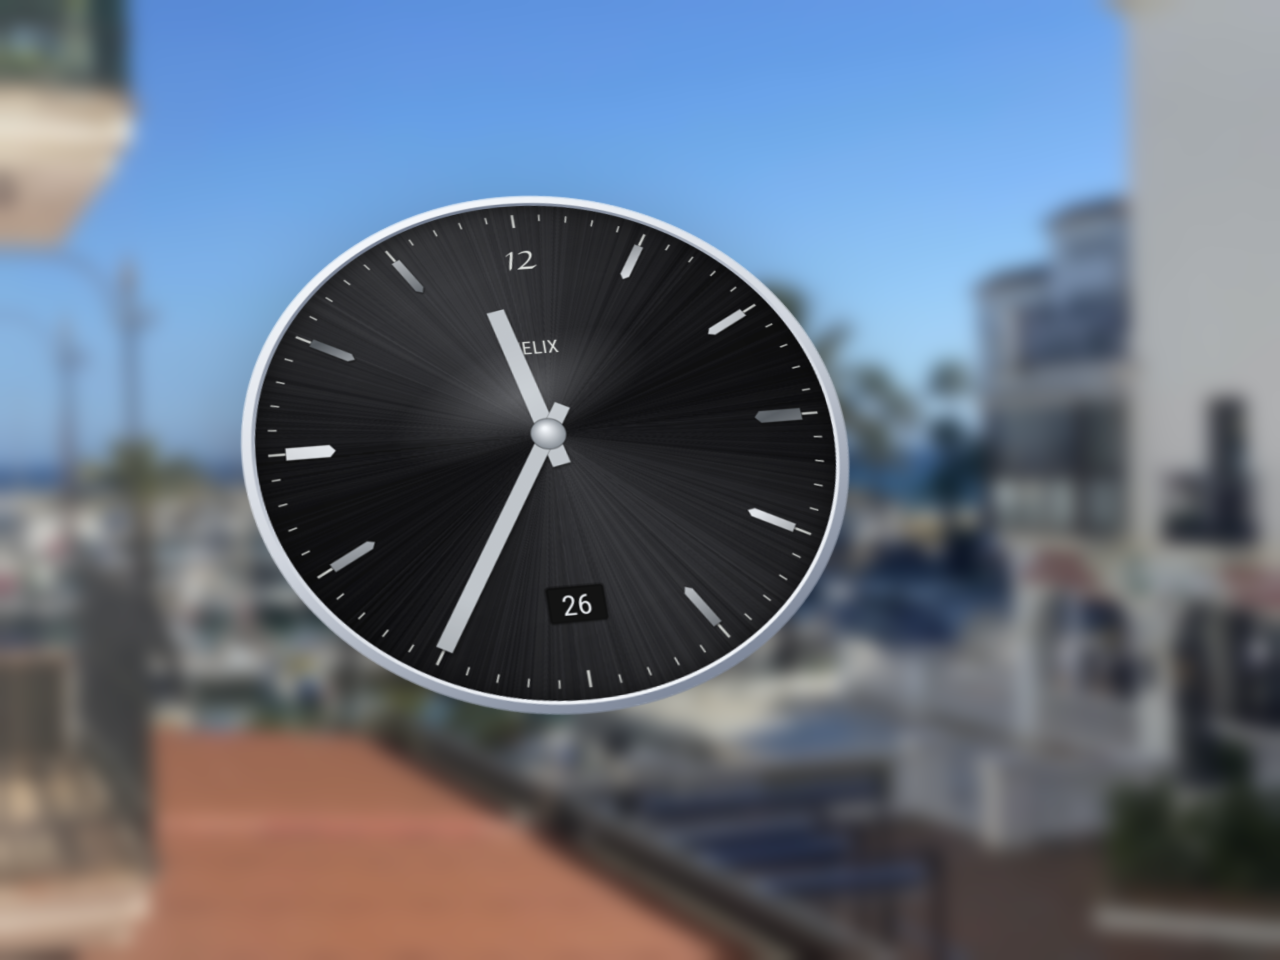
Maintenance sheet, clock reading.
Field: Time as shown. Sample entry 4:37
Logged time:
11:35
